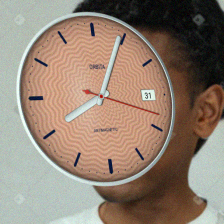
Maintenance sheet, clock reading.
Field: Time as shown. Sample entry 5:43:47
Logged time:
8:04:18
